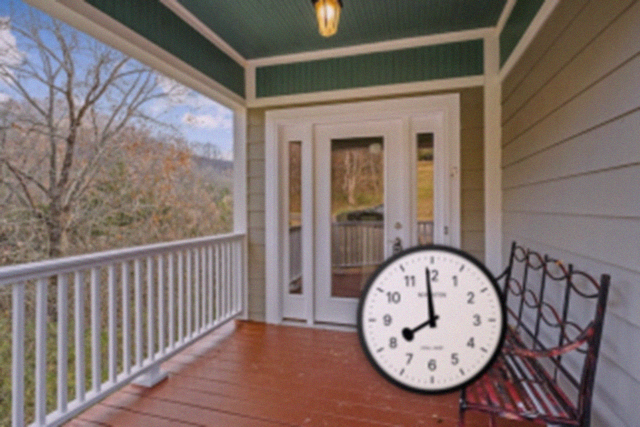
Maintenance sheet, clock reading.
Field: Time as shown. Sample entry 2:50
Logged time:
7:59
